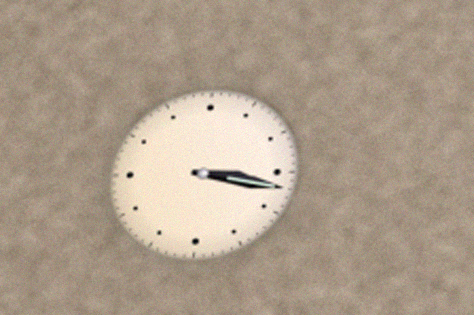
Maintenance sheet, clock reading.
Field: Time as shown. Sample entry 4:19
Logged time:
3:17
